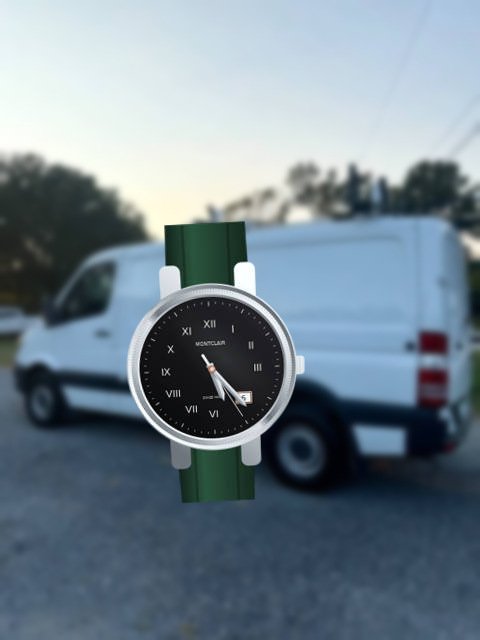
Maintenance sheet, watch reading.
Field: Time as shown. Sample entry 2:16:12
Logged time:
5:23:25
